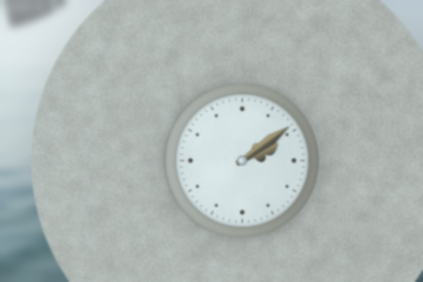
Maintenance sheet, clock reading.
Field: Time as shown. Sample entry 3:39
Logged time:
2:09
